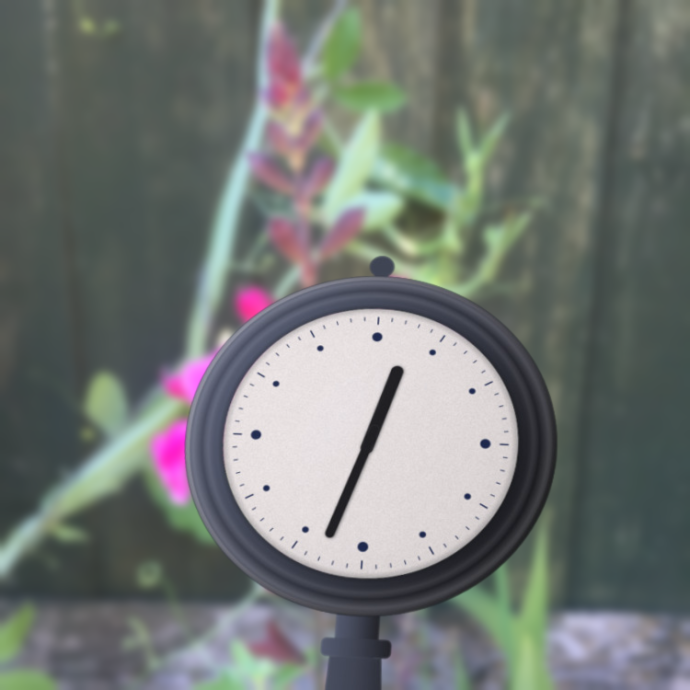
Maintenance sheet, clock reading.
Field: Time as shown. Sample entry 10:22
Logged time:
12:33
